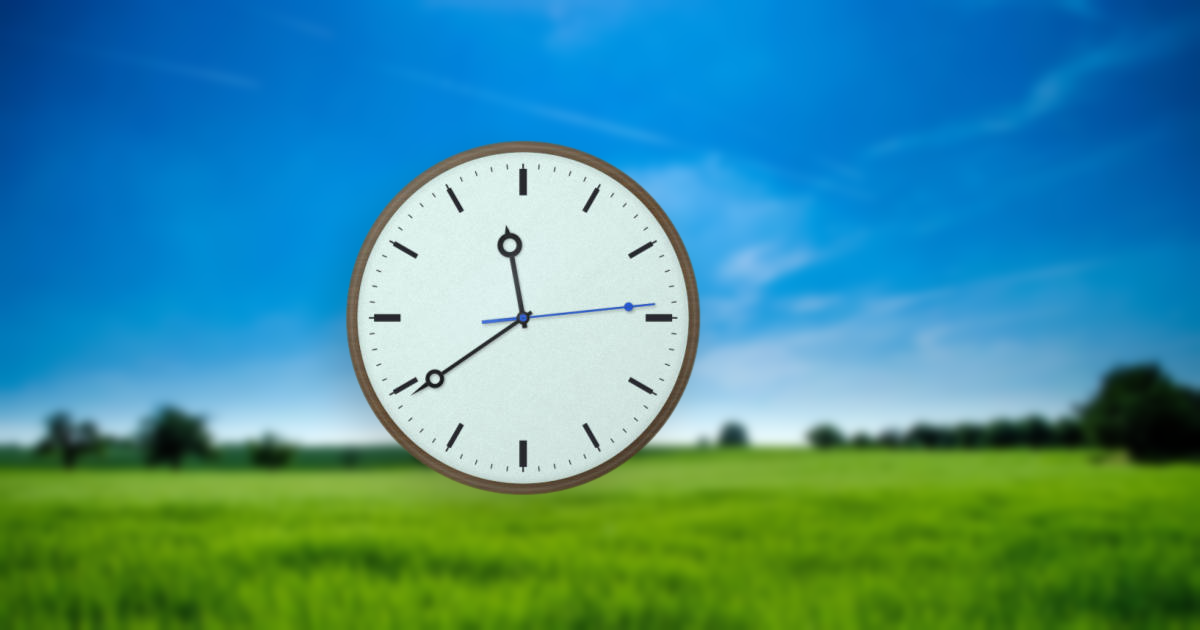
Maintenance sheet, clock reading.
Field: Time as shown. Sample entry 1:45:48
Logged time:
11:39:14
